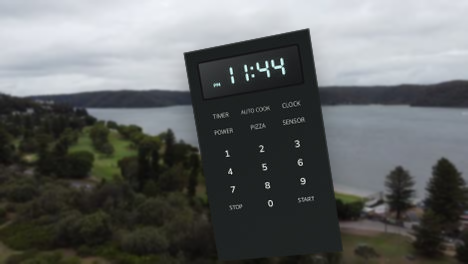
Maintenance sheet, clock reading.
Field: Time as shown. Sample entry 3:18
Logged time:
11:44
